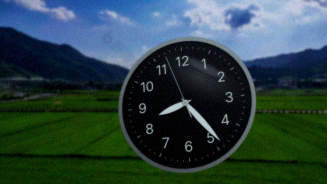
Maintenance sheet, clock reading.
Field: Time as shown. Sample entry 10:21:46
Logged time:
8:23:57
